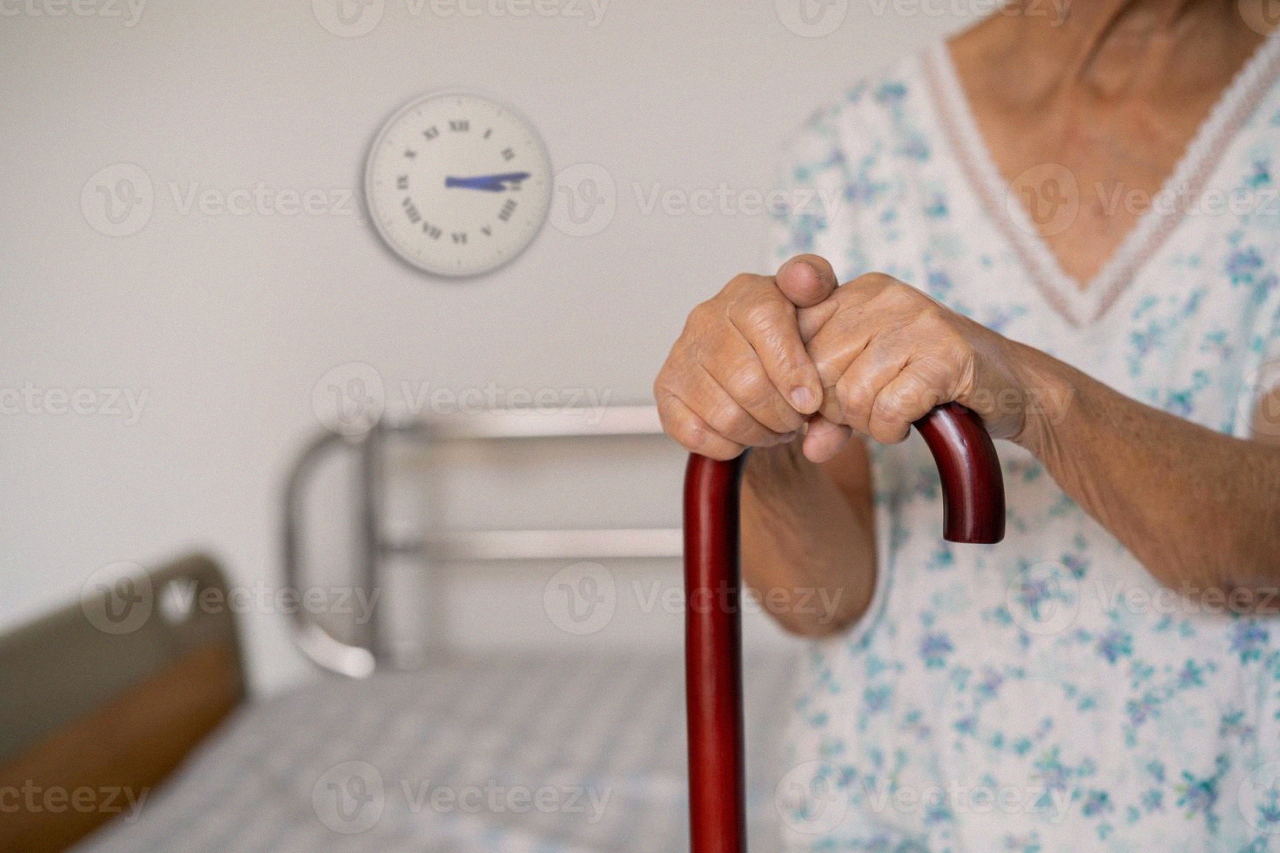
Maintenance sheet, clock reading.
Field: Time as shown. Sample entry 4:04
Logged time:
3:14
